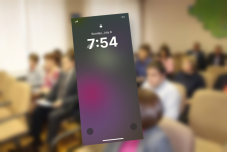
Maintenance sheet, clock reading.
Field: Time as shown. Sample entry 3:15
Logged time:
7:54
